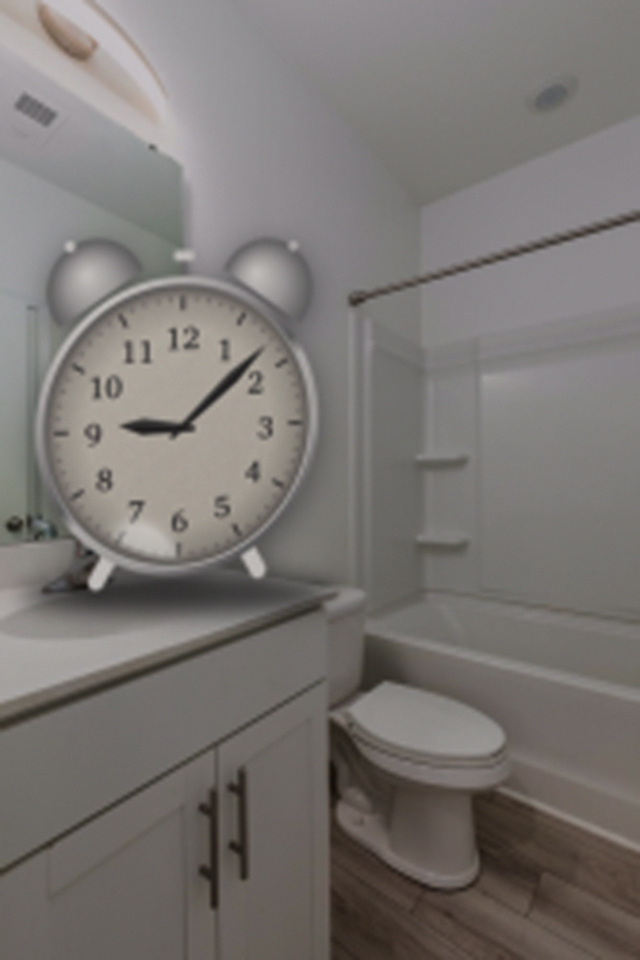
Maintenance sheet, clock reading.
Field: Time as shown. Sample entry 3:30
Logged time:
9:08
